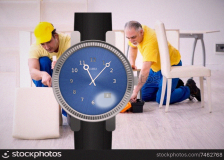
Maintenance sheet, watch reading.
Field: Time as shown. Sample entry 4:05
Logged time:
11:07
